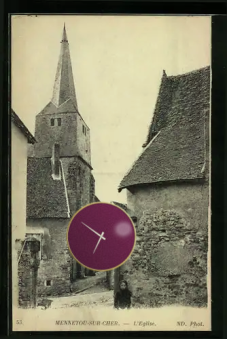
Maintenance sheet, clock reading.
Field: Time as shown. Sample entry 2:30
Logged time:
6:51
